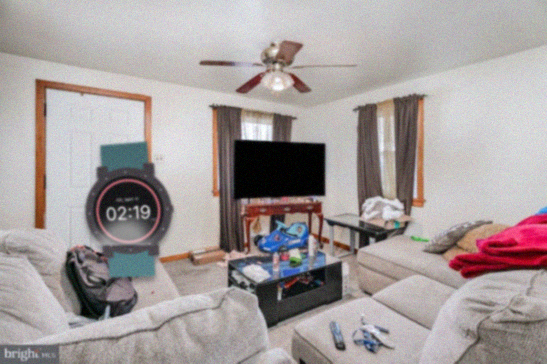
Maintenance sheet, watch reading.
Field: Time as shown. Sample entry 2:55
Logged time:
2:19
